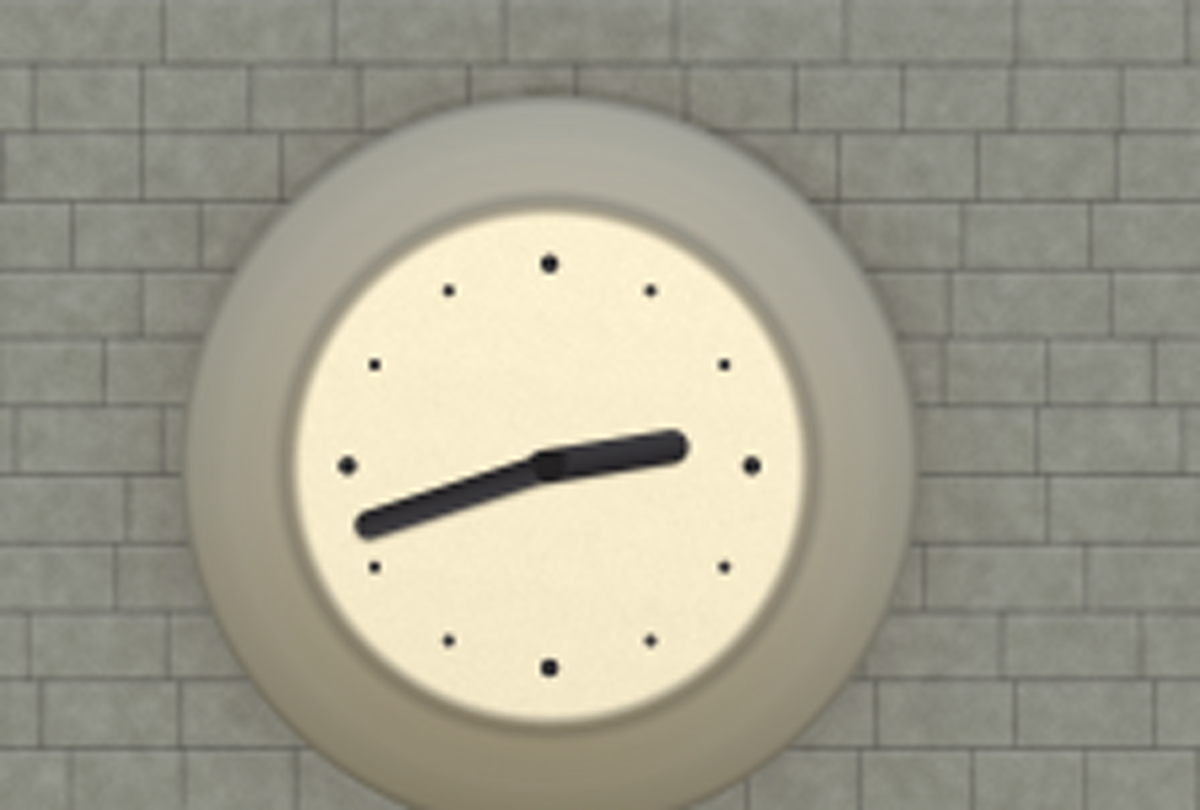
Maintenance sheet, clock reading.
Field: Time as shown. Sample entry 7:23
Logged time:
2:42
